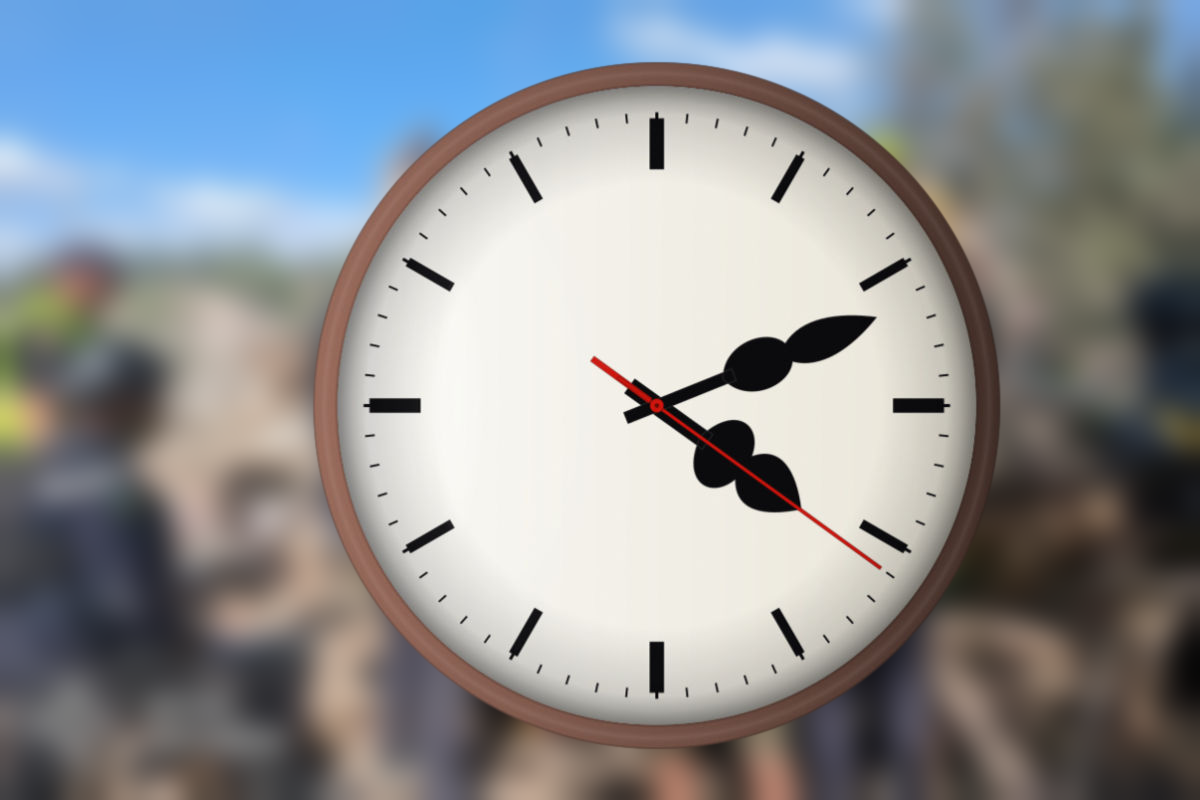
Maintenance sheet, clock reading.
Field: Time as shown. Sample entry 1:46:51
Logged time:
4:11:21
